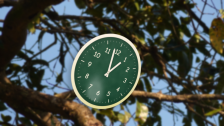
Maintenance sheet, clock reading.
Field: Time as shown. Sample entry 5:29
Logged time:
12:58
